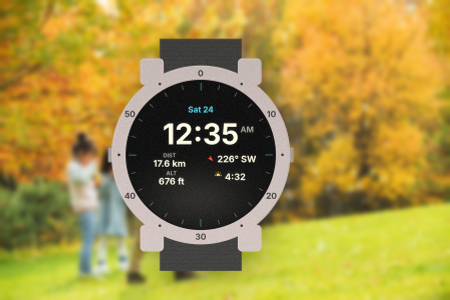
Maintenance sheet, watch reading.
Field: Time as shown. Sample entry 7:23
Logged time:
12:35
